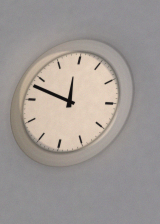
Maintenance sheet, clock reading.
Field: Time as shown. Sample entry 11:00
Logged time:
11:48
